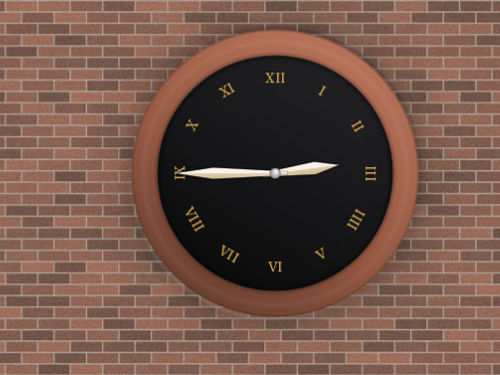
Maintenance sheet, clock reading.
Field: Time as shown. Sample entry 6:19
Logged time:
2:45
